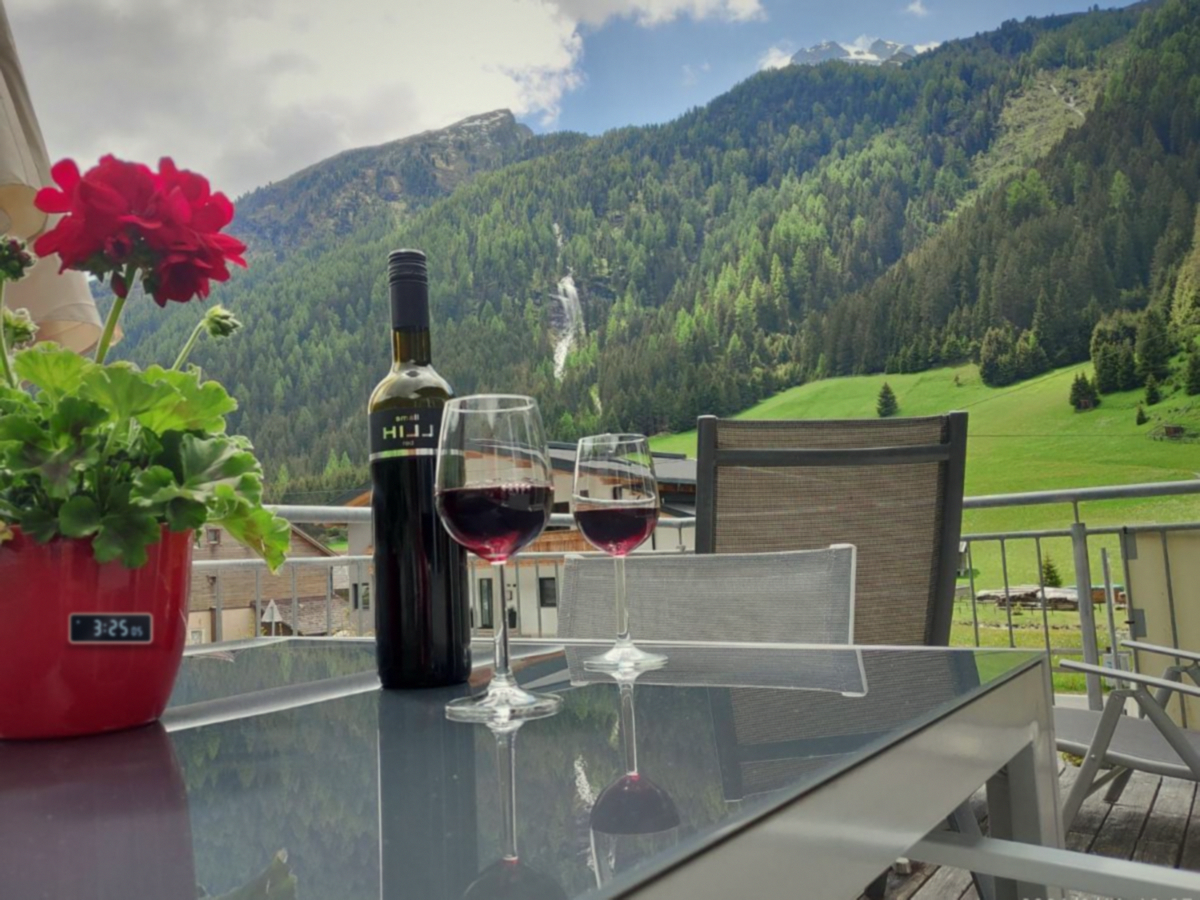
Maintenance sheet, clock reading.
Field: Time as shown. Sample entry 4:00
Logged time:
3:25
